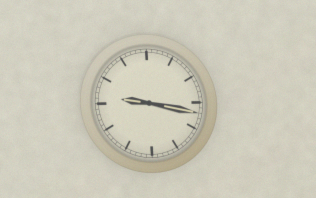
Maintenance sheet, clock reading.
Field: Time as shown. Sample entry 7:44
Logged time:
9:17
